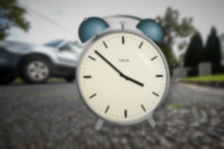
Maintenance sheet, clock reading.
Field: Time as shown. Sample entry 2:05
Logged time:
3:52
